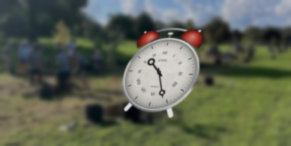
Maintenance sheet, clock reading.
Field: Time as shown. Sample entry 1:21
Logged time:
10:26
